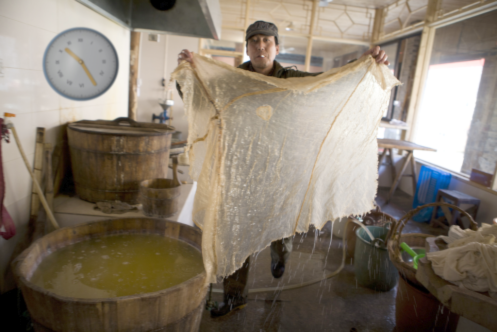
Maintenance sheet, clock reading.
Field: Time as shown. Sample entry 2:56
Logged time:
10:25
